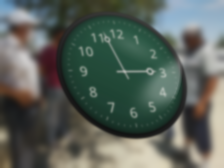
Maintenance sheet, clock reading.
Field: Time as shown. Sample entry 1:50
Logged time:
2:57
